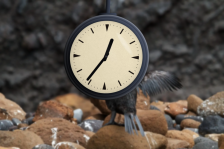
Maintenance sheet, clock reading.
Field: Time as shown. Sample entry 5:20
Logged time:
12:36
